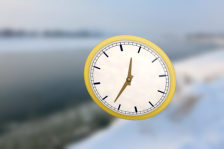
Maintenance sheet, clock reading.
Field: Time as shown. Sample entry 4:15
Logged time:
12:37
